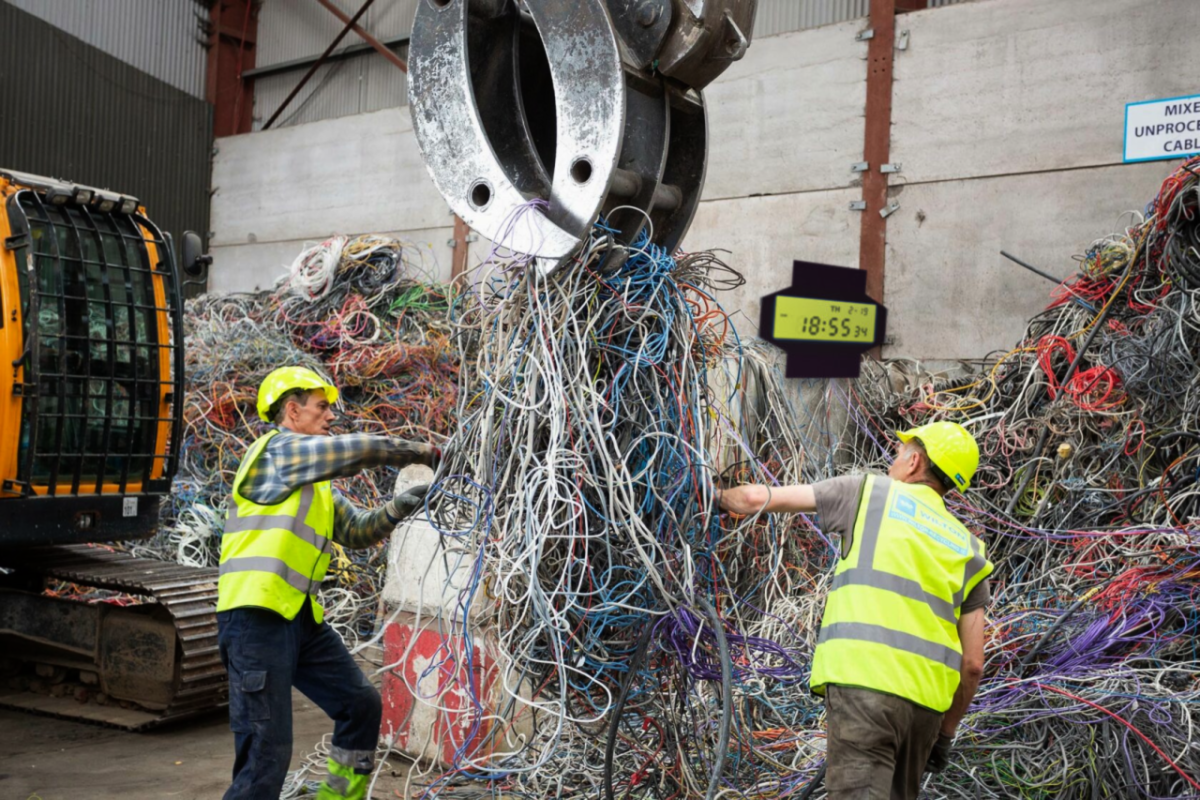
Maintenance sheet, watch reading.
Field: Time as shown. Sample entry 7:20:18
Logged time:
18:55:34
